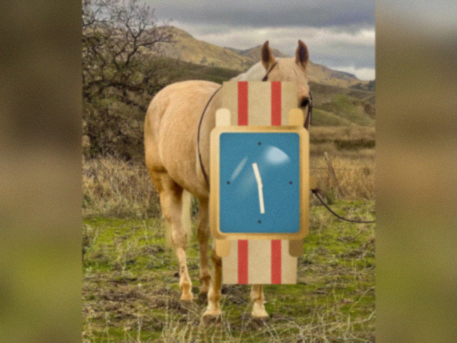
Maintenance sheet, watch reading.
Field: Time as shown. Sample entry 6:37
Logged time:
11:29
